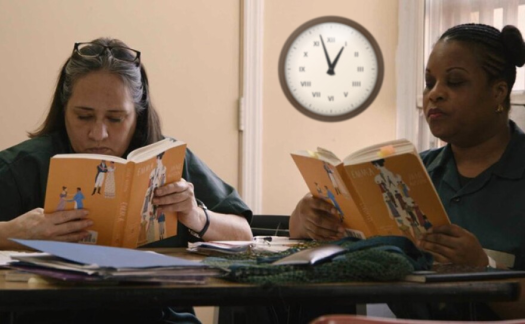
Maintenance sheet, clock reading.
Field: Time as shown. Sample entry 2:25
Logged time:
12:57
